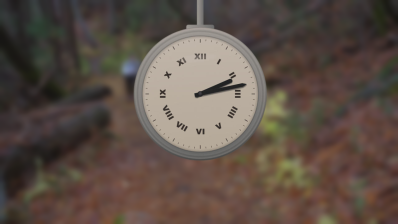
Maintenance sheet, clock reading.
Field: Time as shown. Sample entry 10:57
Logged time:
2:13
